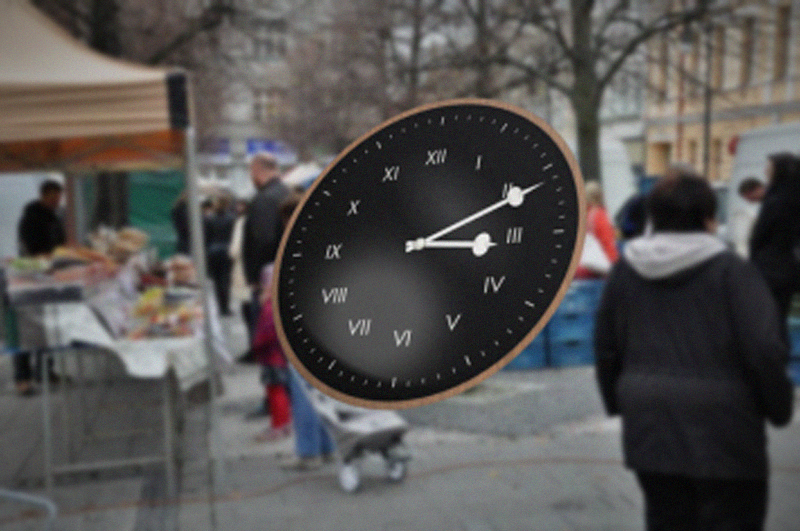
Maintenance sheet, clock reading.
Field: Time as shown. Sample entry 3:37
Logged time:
3:11
